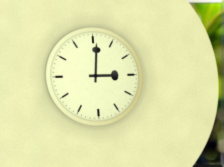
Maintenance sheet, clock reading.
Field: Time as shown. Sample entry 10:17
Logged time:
3:01
